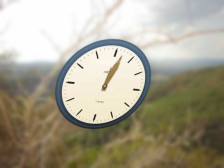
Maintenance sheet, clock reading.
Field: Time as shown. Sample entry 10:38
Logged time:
12:02
